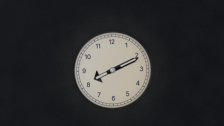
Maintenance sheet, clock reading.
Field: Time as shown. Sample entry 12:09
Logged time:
8:11
